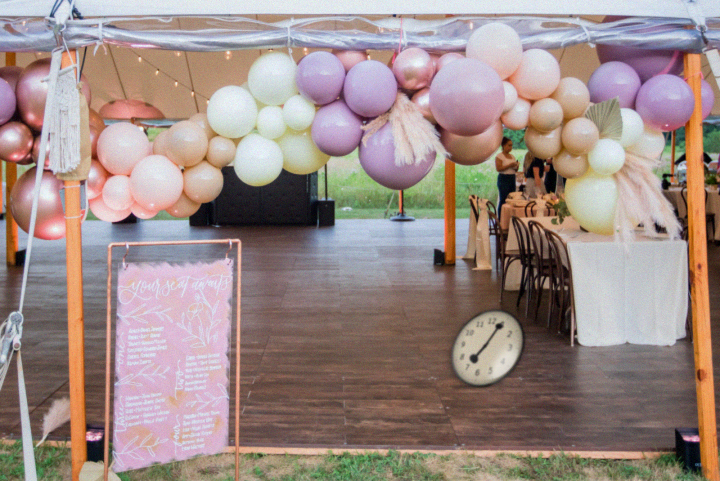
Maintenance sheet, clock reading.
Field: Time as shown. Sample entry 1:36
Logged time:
7:04
